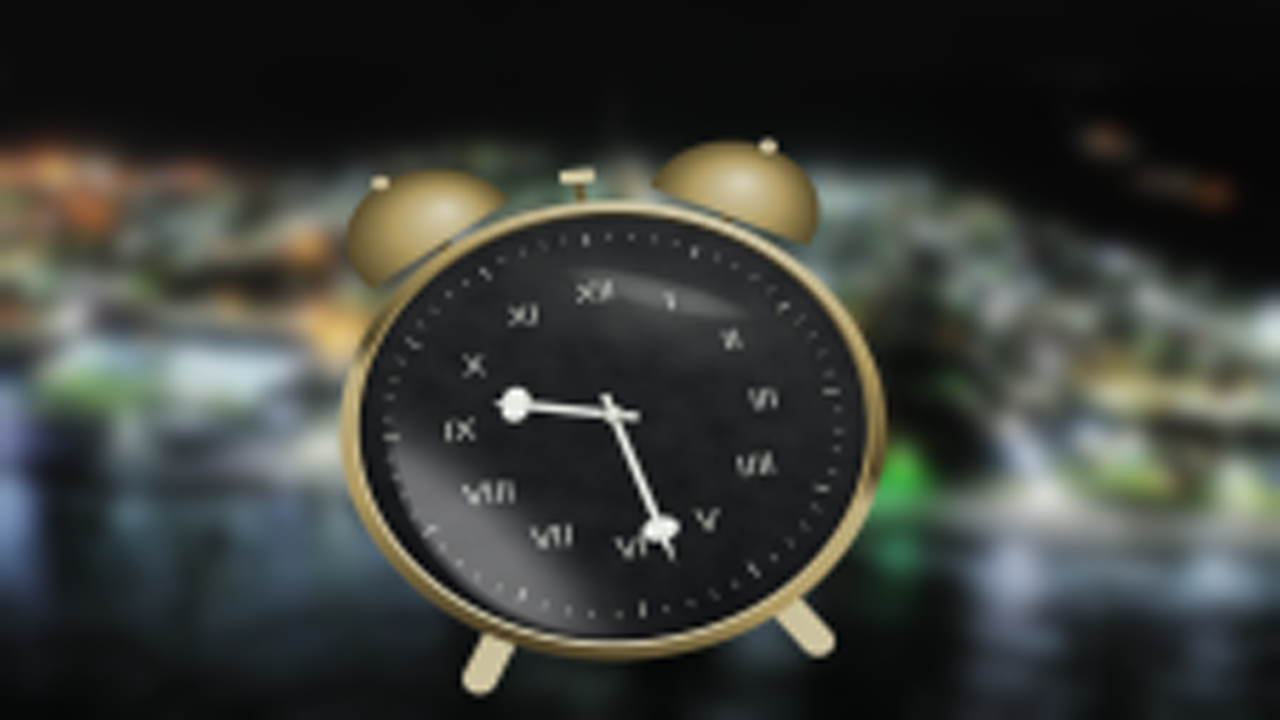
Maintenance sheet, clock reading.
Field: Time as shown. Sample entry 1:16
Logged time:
9:28
